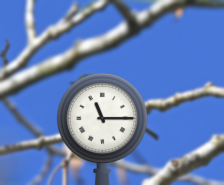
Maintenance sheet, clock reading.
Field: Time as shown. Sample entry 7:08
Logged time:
11:15
